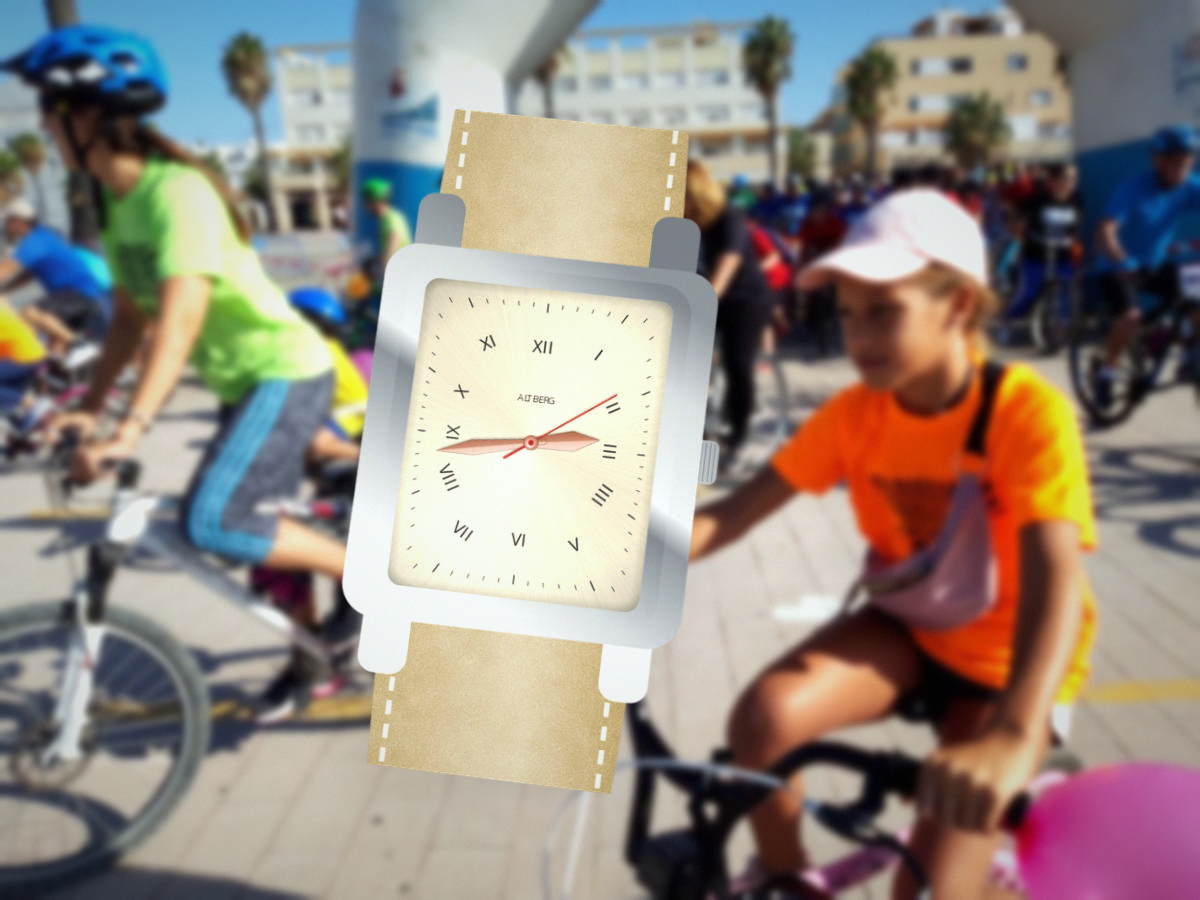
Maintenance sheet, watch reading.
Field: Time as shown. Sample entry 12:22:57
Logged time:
2:43:09
